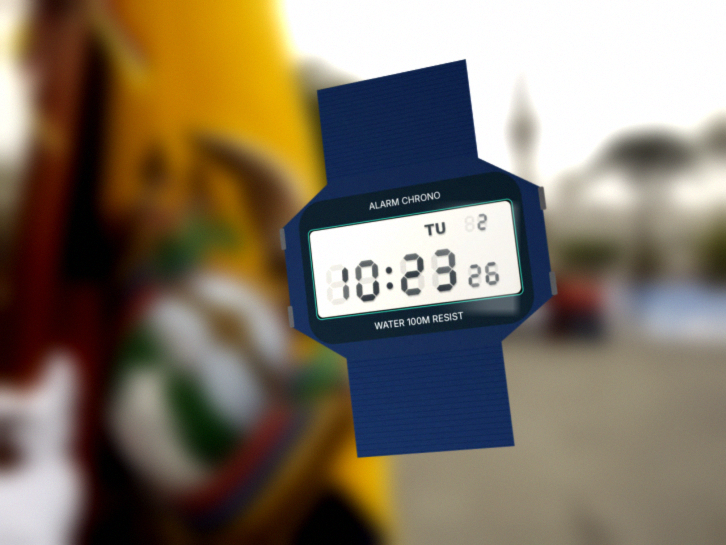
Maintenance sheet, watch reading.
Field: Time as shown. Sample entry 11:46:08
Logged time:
10:23:26
